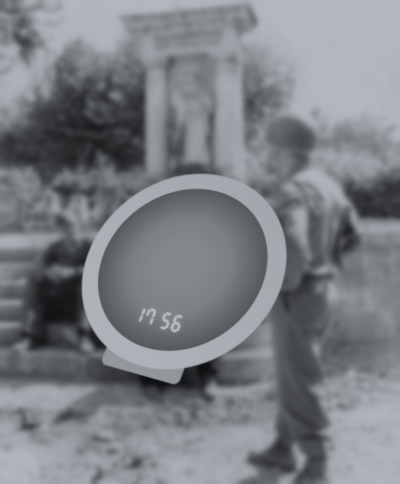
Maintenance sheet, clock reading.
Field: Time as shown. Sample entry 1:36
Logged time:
17:56
